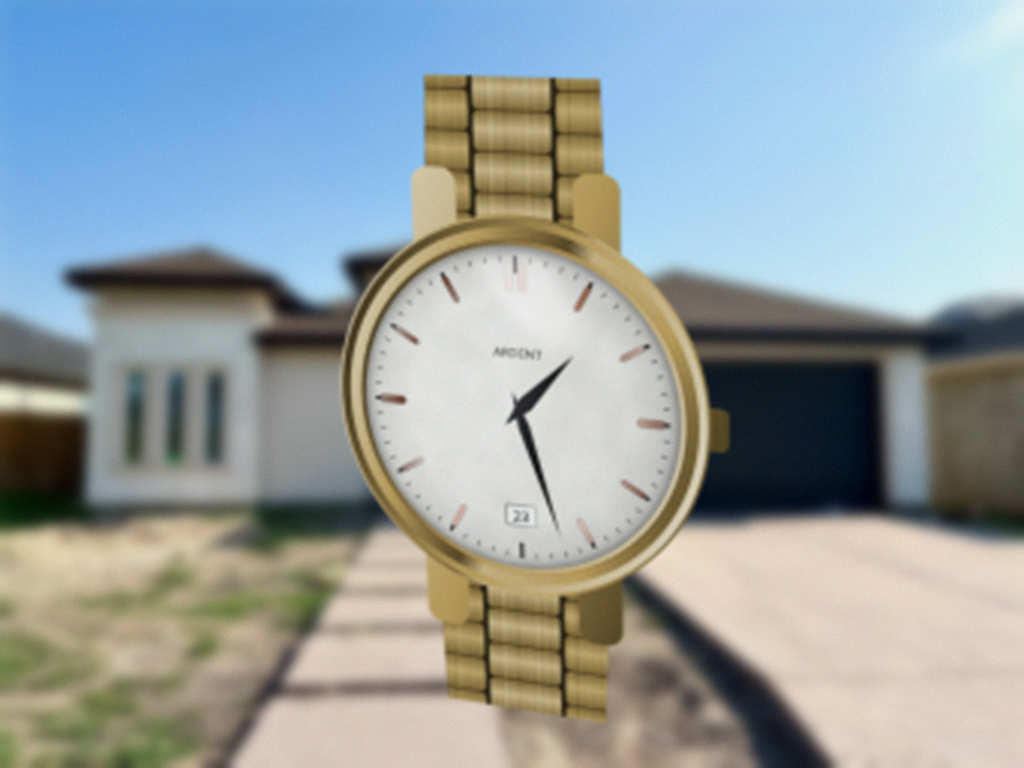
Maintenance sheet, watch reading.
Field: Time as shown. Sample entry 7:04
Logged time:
1:27
